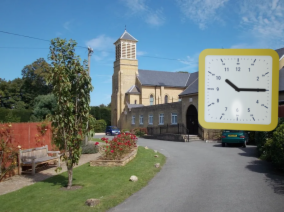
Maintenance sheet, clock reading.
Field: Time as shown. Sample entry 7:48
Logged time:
10:15
